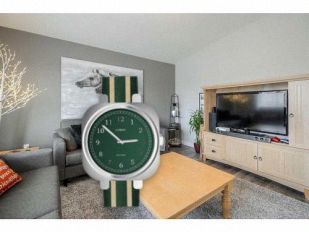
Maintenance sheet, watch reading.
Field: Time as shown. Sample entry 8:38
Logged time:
2:52
